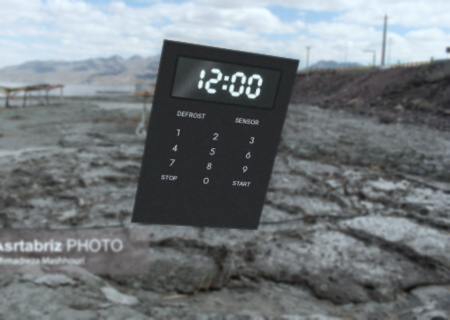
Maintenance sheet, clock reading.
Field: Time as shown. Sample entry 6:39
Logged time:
12:00
